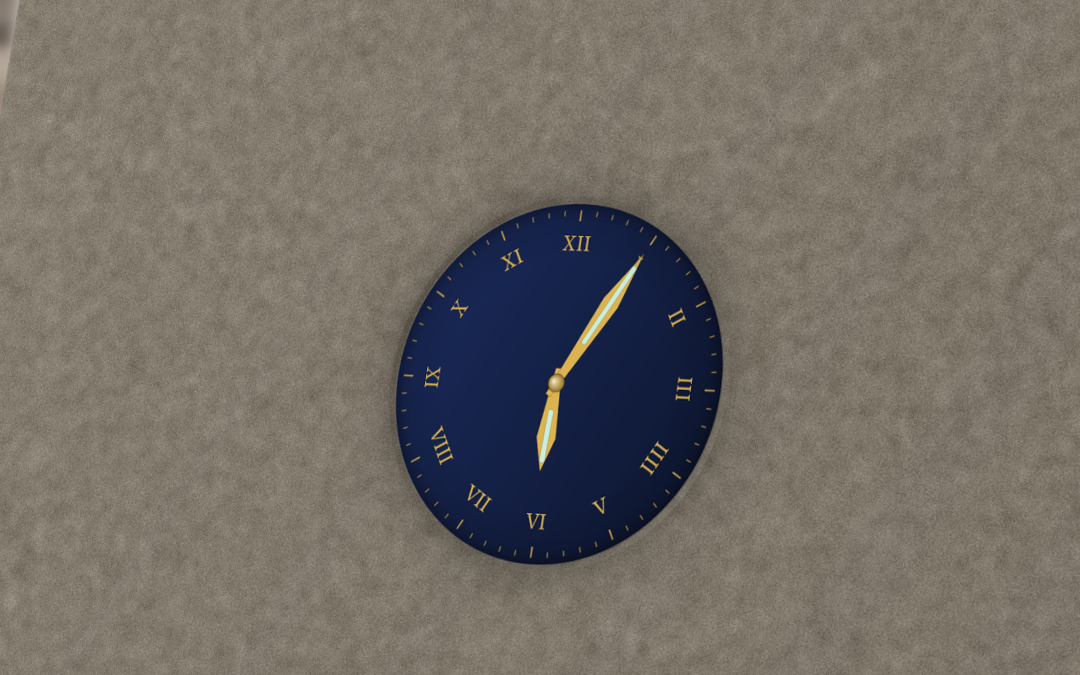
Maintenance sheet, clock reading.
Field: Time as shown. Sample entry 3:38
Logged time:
6:05
